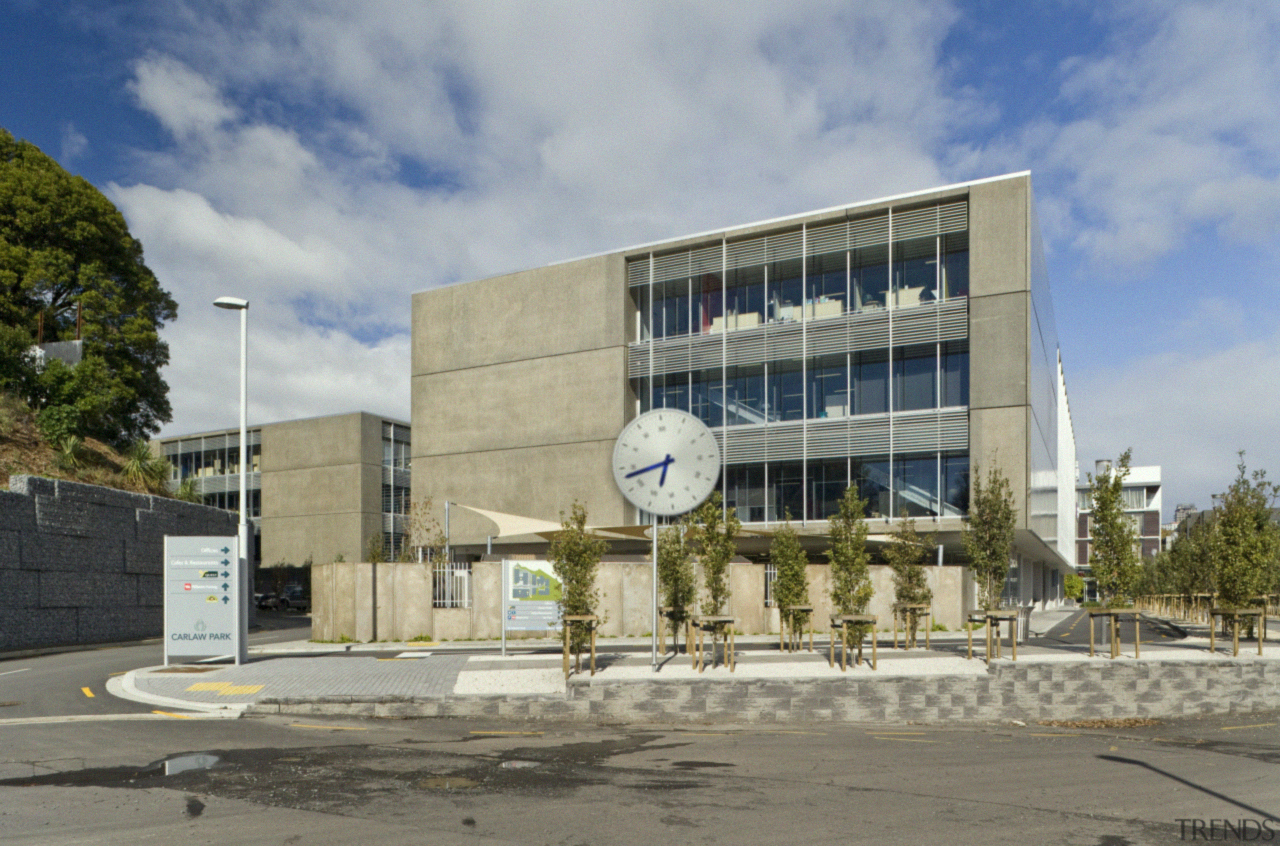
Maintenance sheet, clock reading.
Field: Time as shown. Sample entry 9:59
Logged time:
6:43
